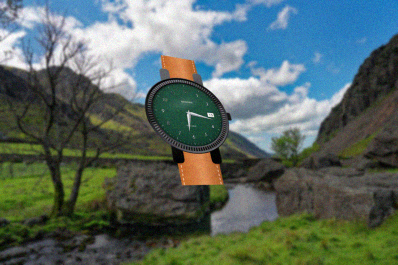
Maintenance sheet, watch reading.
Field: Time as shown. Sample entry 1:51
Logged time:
6:17
